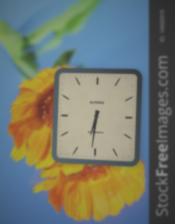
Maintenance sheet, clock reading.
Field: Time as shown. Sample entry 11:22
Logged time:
6:31
